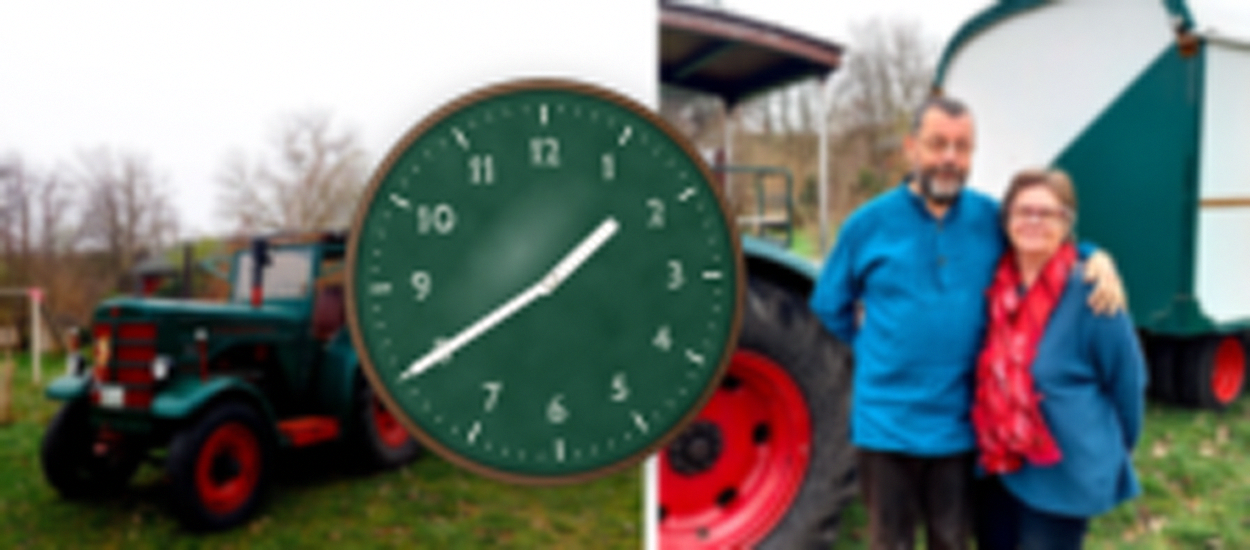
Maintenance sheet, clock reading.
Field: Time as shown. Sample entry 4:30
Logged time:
1:40
